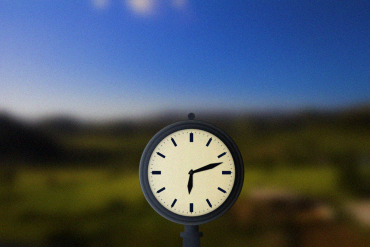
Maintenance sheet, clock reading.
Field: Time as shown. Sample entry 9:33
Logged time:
6:12
